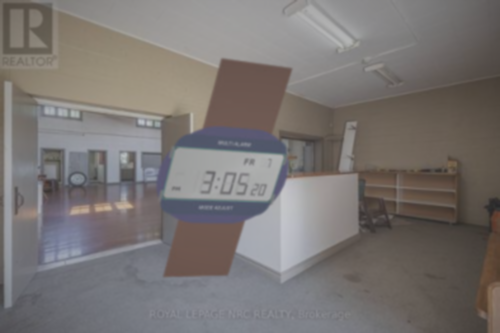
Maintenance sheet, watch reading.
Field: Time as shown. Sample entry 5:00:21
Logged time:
3:05:20
